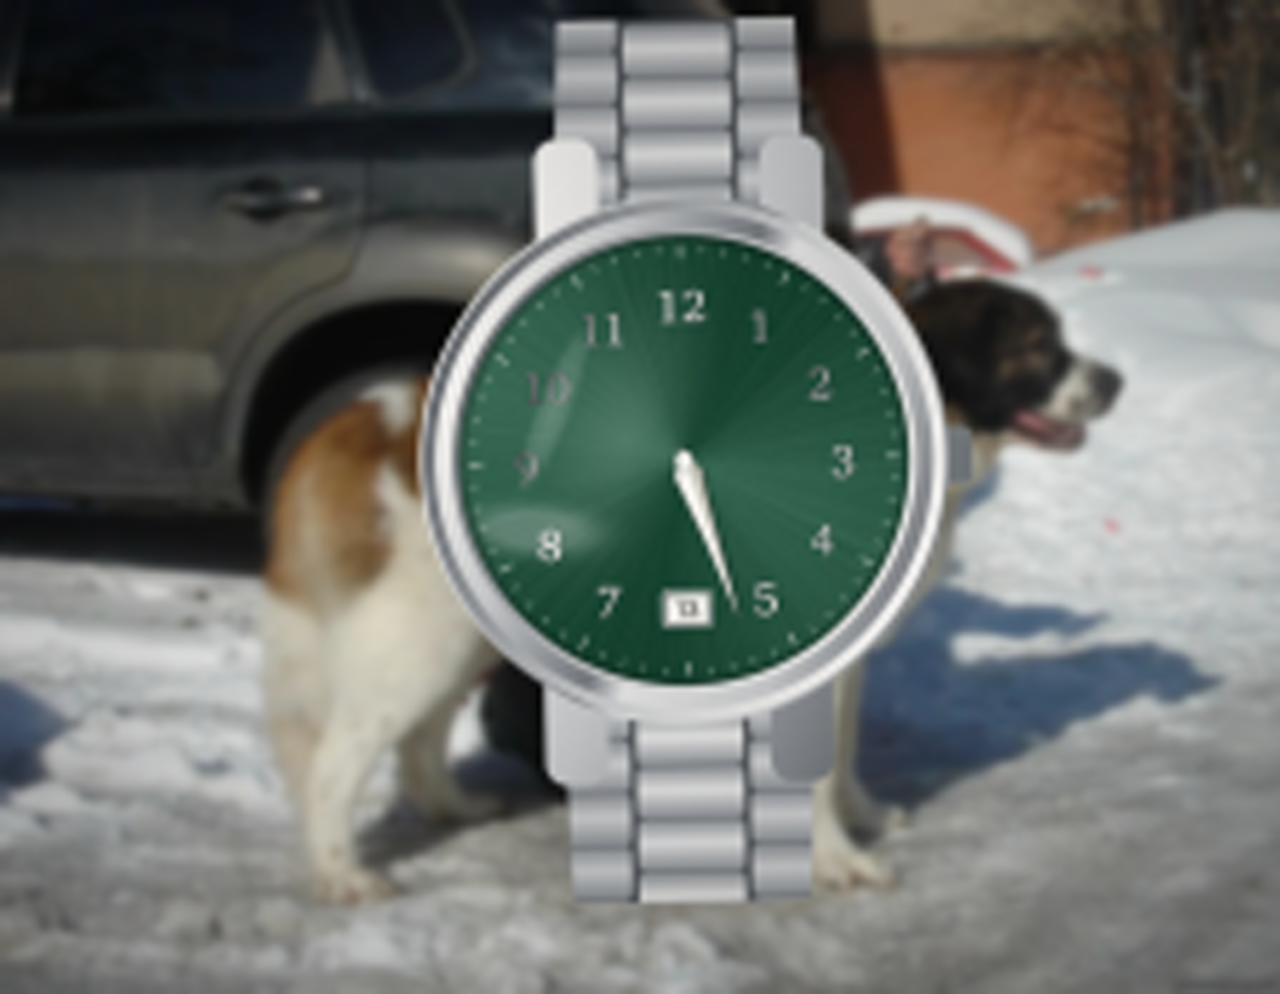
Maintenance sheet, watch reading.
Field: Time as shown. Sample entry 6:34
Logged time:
5:27
